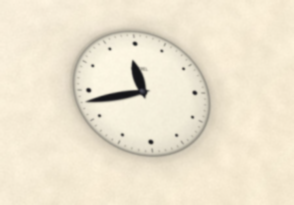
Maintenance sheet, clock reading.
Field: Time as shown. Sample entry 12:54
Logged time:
11:43
